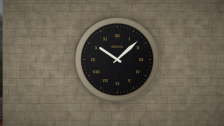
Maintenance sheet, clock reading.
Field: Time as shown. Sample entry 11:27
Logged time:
10:08
